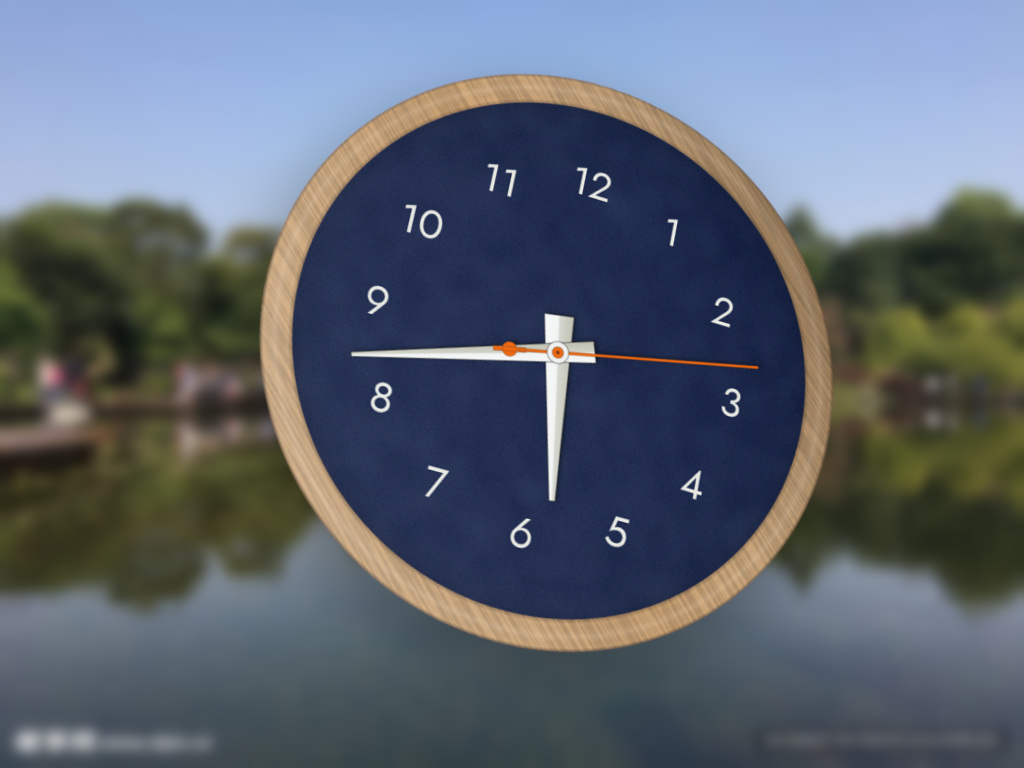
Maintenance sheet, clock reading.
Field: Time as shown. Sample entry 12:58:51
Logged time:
5:42:13
